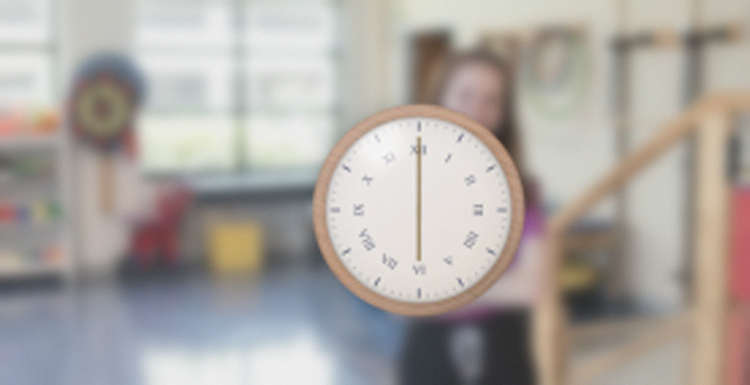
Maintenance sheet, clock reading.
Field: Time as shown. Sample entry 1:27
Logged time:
6:00
